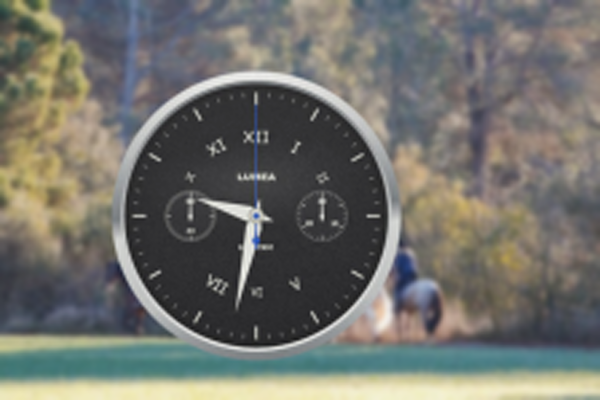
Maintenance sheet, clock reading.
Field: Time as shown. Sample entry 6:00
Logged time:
9:32
